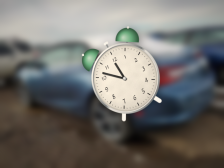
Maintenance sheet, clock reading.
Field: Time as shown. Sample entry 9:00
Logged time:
11:52
